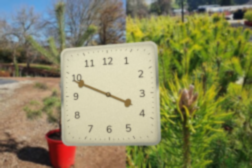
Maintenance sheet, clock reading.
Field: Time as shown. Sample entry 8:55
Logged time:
3:49
